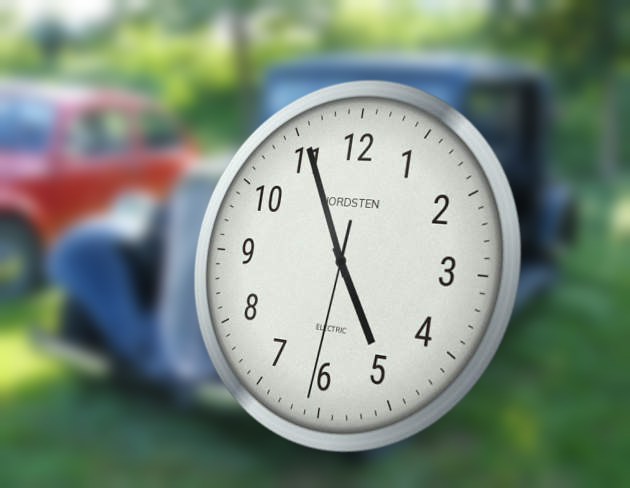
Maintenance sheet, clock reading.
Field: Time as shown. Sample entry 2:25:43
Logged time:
4:55:31
